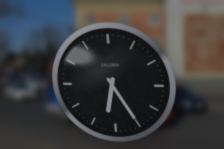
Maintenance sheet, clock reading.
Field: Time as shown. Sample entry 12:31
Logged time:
6:25
